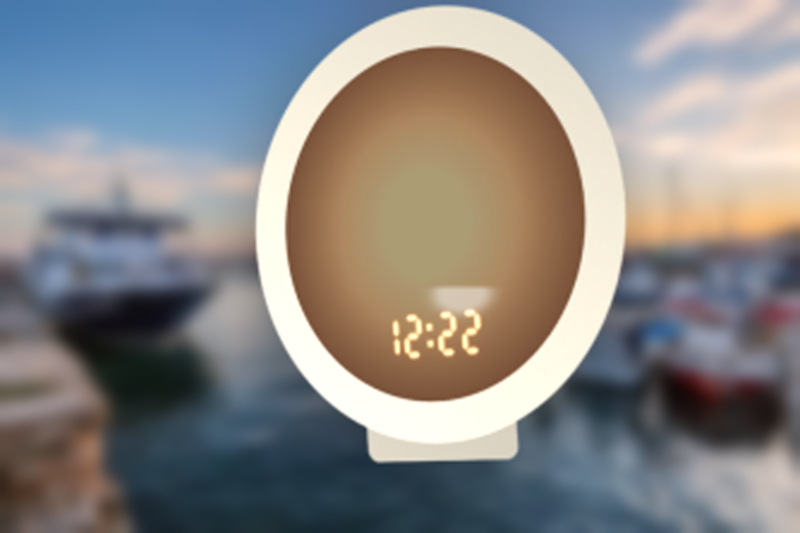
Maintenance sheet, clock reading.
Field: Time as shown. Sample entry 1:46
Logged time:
12:22
